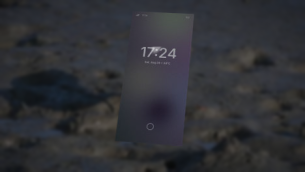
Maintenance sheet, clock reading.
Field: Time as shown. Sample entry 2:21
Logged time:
17:24
